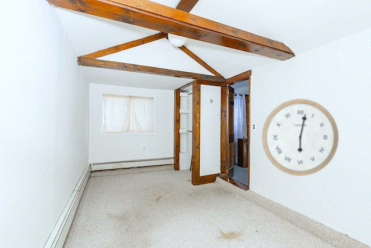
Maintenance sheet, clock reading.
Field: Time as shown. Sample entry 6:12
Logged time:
6:02
